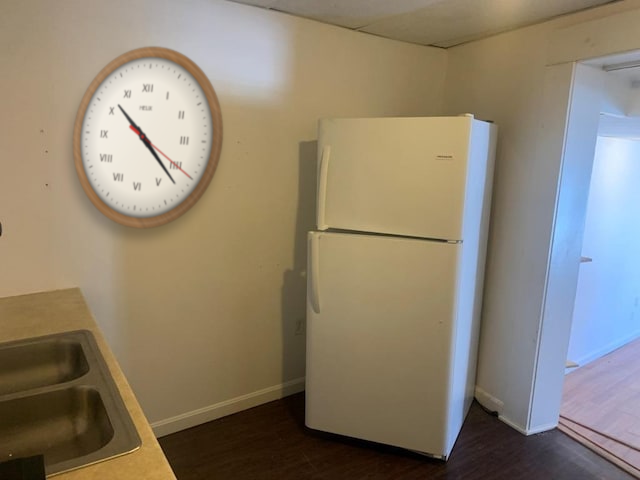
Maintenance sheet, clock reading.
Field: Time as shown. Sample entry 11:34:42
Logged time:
10:22:20
